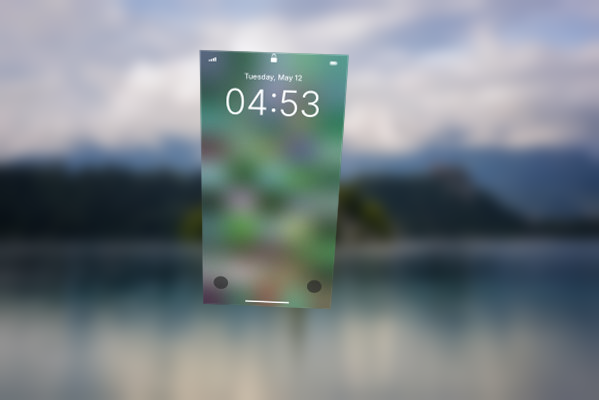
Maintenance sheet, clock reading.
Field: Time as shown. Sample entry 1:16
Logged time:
4:53
